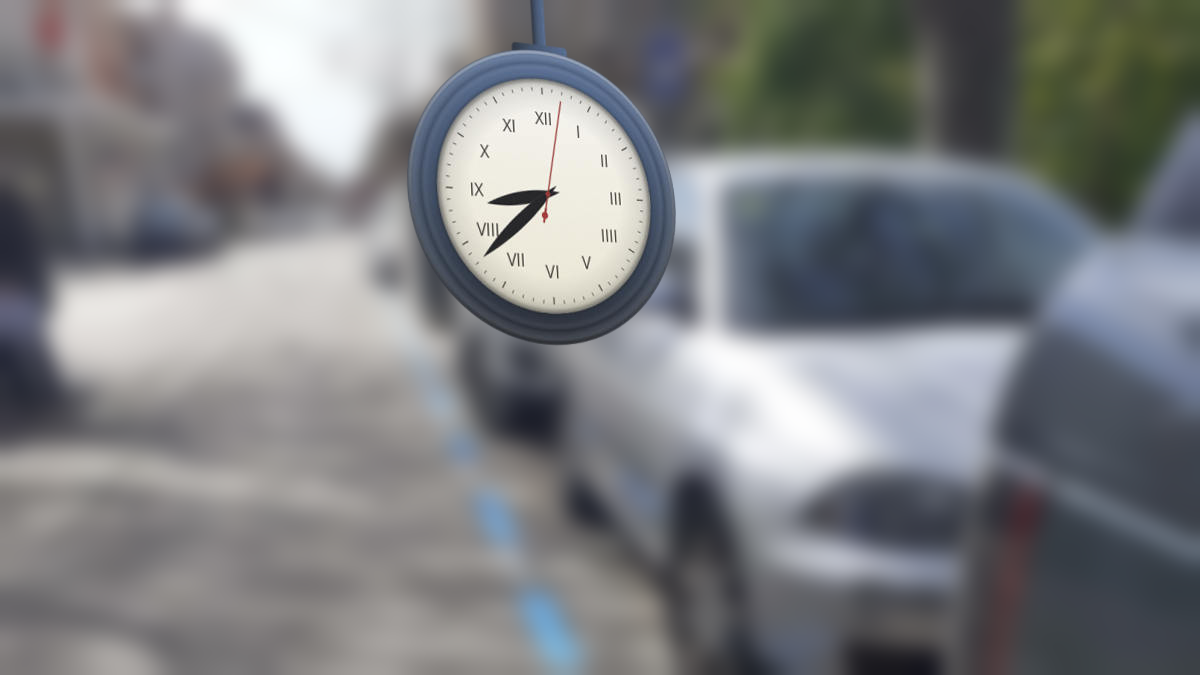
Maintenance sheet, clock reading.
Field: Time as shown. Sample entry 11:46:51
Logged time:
8:38:02
